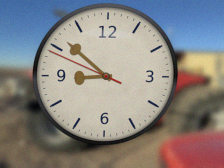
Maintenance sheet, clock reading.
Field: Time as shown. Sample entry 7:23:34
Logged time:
8:51:49
